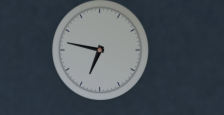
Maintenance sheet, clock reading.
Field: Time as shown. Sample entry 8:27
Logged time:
6:47
